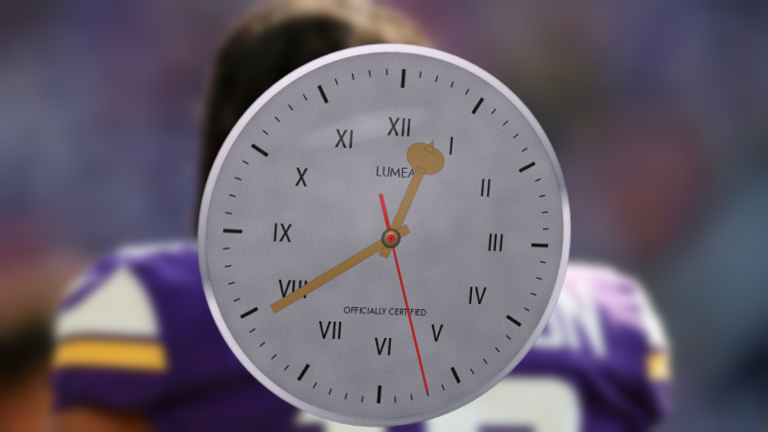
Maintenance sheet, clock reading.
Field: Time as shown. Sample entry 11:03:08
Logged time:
12:39:27
